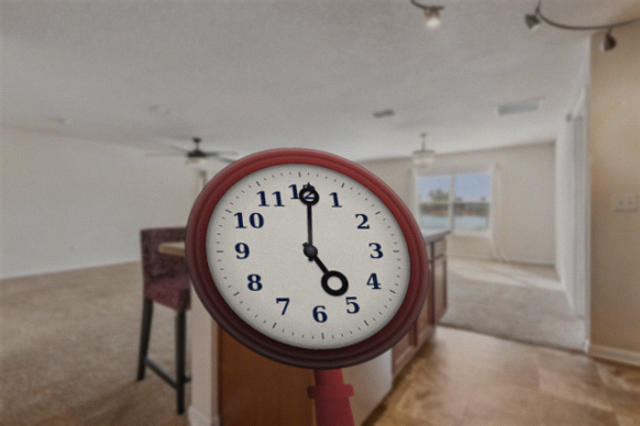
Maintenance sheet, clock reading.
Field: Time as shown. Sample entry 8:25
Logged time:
5:01
